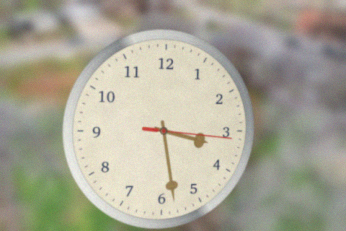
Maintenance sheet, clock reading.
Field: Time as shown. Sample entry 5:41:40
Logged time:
3:28:16
